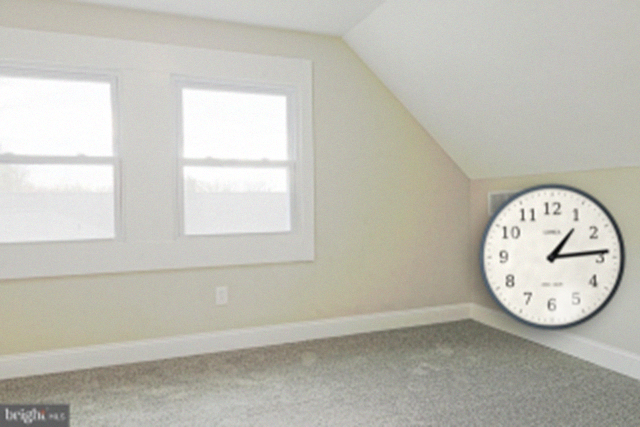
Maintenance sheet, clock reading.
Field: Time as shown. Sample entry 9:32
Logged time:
1:14
